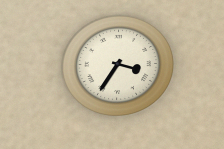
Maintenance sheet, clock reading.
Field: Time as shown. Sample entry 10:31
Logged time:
3:35
